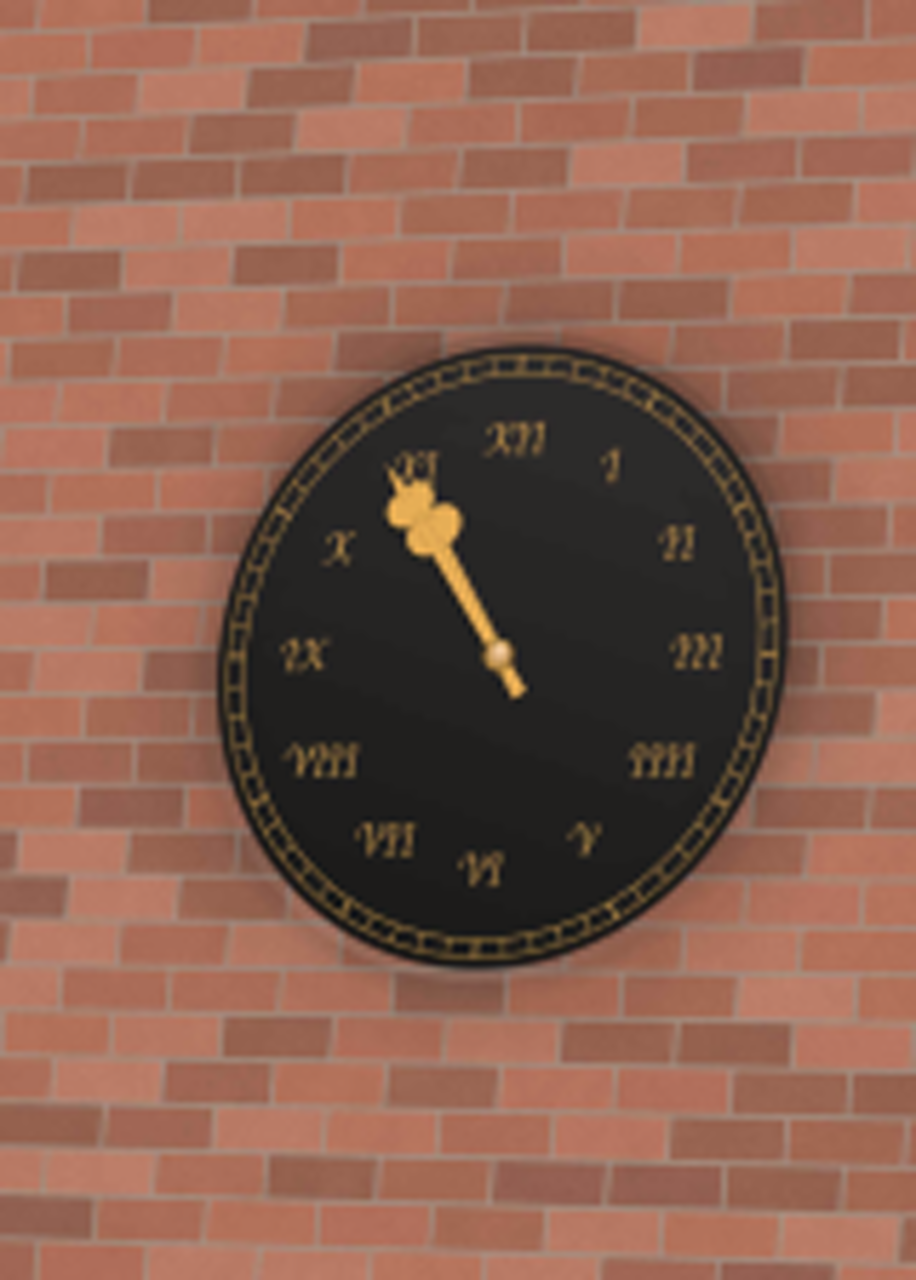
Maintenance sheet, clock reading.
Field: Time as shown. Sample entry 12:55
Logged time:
10:54
